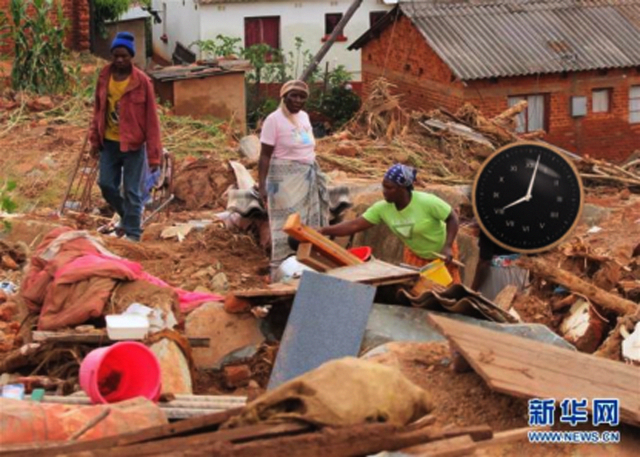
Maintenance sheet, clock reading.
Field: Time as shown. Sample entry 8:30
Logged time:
8:02
